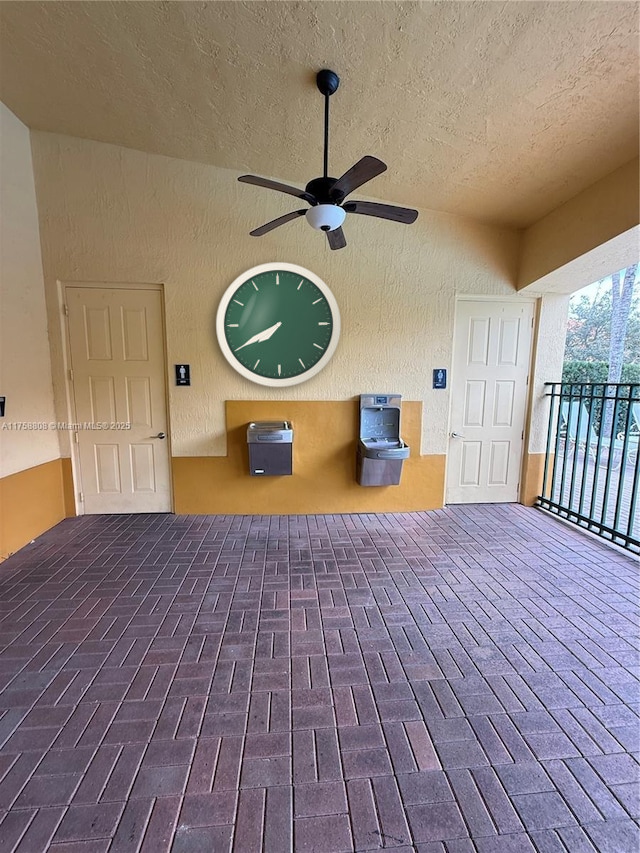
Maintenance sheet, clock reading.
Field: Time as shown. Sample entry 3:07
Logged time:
7:40
